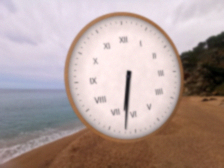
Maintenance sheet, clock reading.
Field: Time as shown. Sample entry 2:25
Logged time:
6:32
